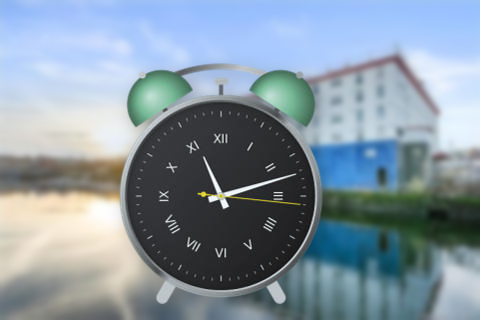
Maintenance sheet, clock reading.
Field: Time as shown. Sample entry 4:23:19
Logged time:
11:12:16
